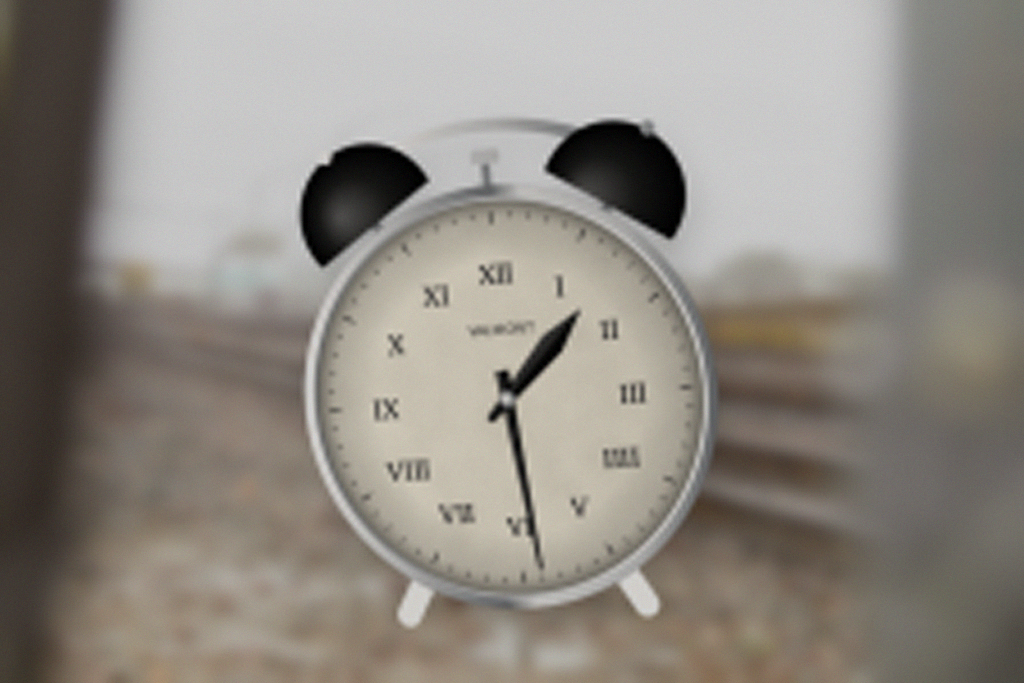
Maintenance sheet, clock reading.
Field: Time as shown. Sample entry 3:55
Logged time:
1:29
